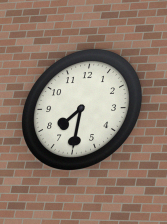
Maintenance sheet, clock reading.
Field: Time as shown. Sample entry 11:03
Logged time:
7:30
